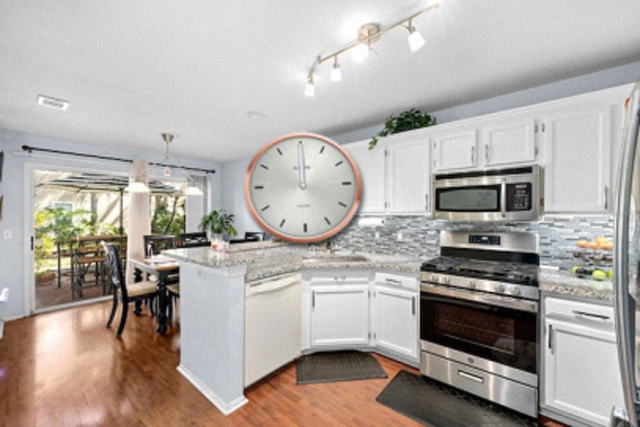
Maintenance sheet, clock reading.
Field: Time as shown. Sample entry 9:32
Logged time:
12:00
